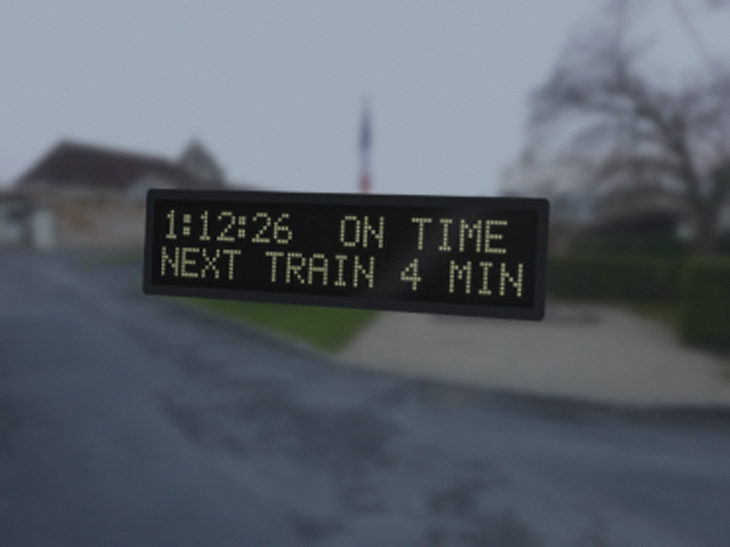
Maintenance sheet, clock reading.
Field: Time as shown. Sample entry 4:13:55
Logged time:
1:12:26
